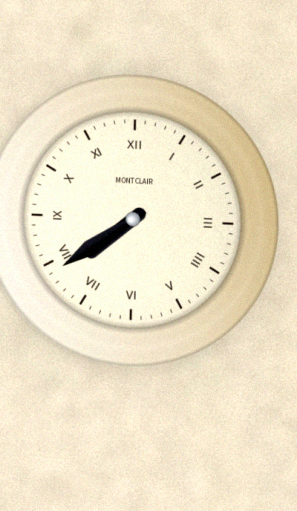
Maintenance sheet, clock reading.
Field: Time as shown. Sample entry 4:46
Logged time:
7:39
